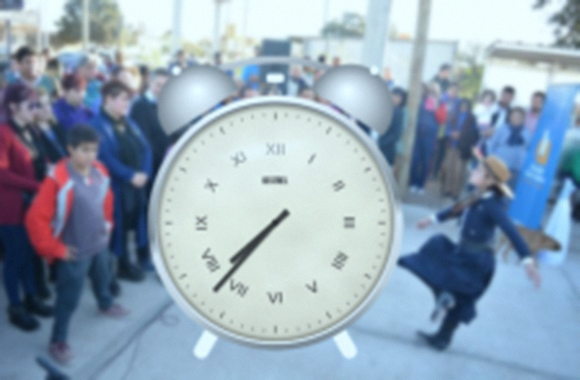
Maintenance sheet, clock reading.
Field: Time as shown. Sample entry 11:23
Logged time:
7:37
